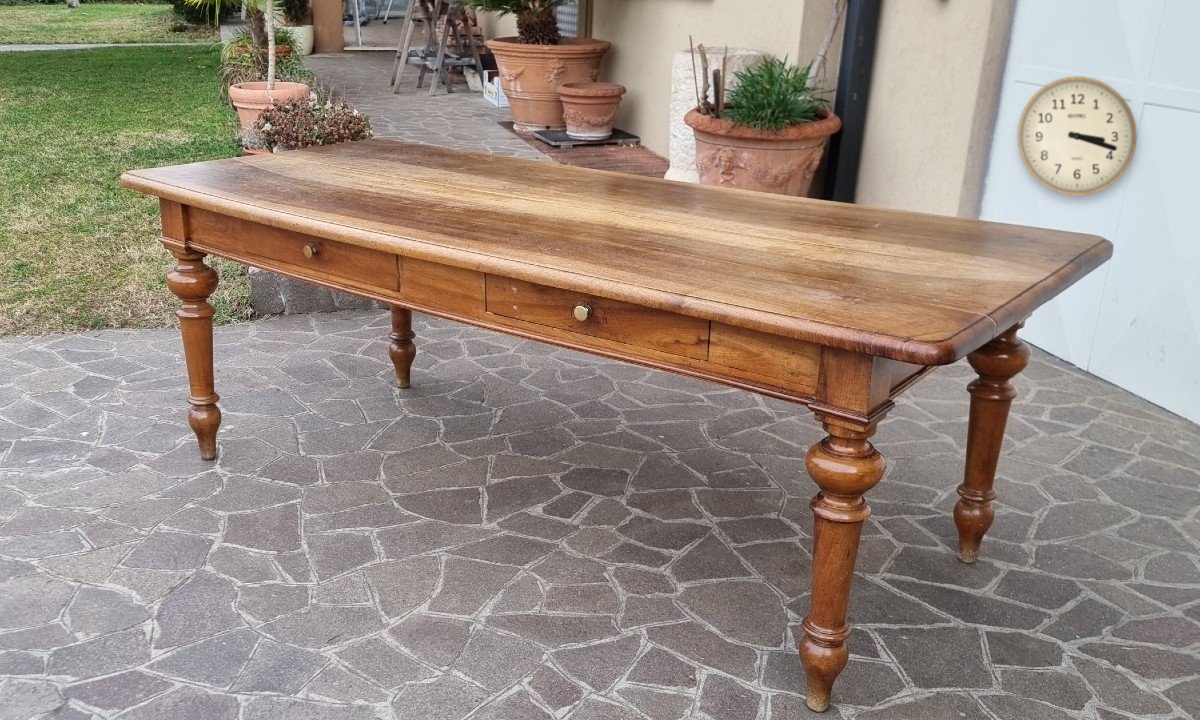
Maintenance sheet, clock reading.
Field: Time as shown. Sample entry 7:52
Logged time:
3:18
